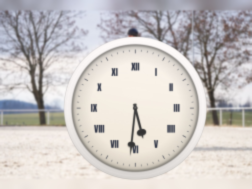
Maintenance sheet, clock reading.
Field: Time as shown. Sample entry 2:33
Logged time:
5:31
